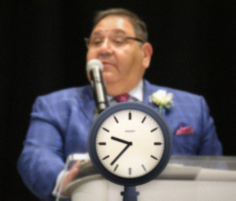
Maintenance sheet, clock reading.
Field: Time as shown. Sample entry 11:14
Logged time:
9:37
